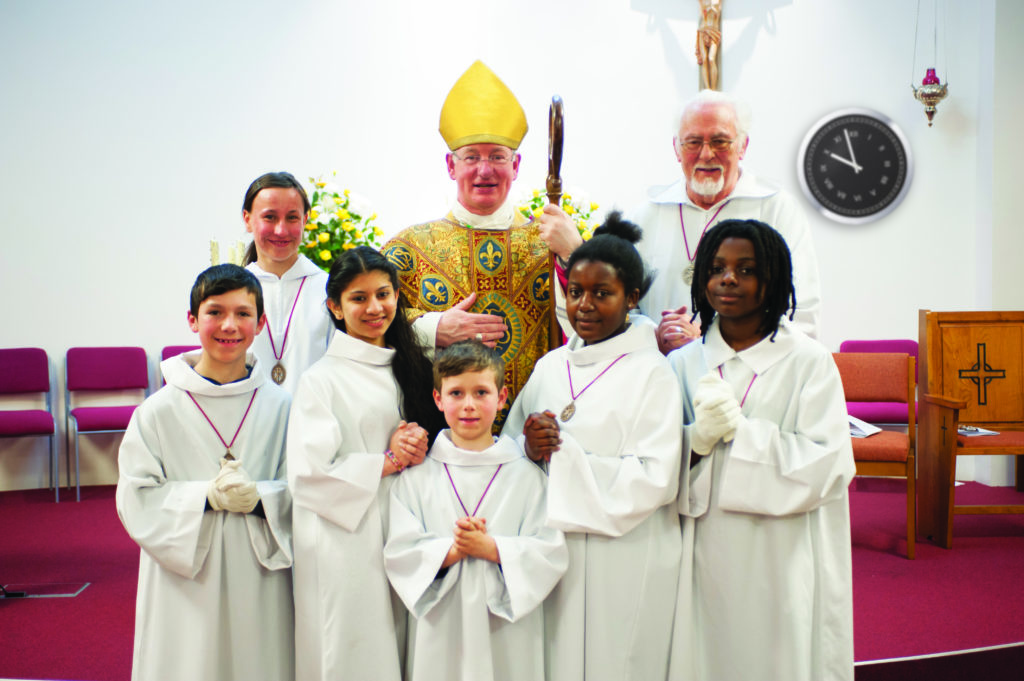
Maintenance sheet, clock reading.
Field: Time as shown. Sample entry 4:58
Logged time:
9:58
